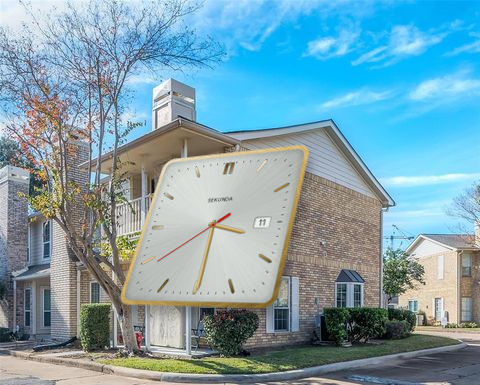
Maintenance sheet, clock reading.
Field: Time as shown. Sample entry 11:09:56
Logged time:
3:29:39
